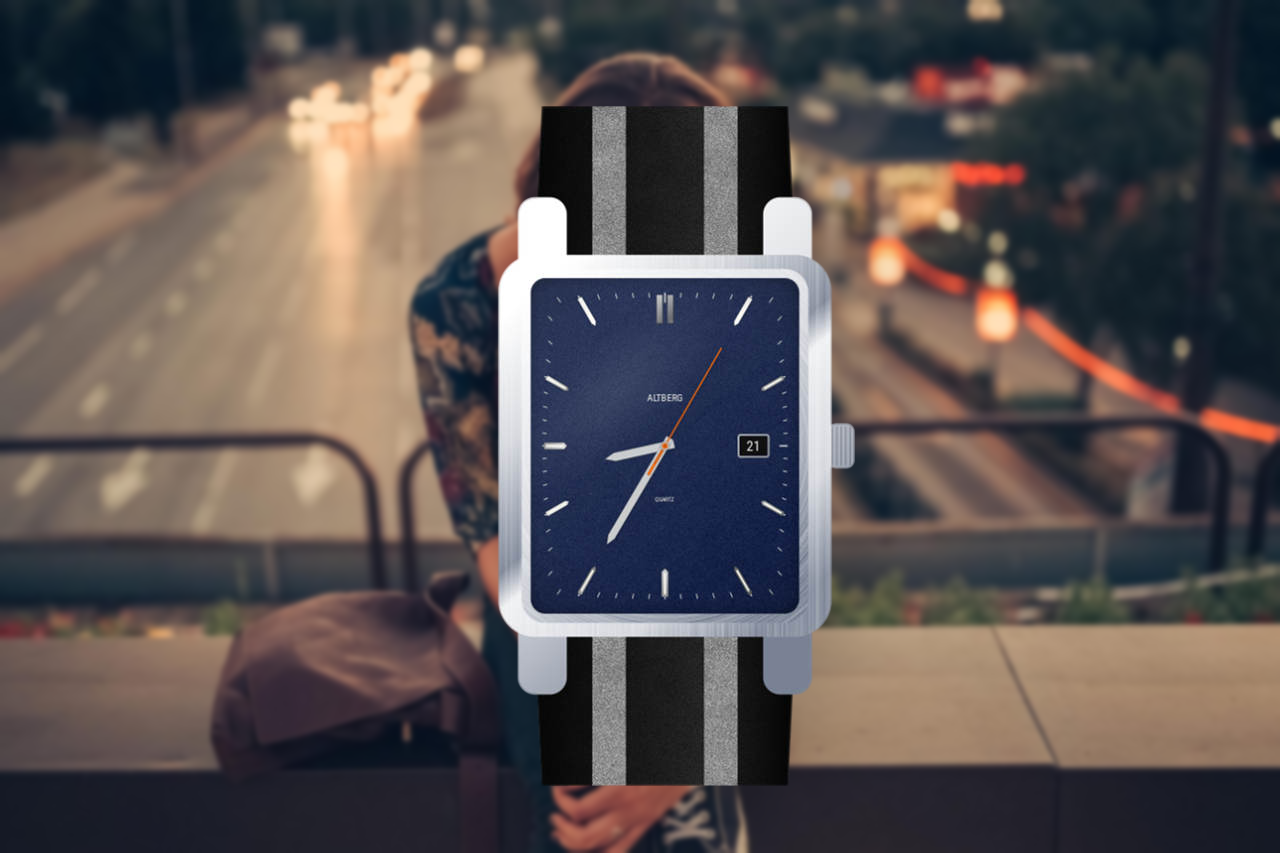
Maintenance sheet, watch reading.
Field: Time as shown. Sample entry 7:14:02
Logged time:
8:35:05
